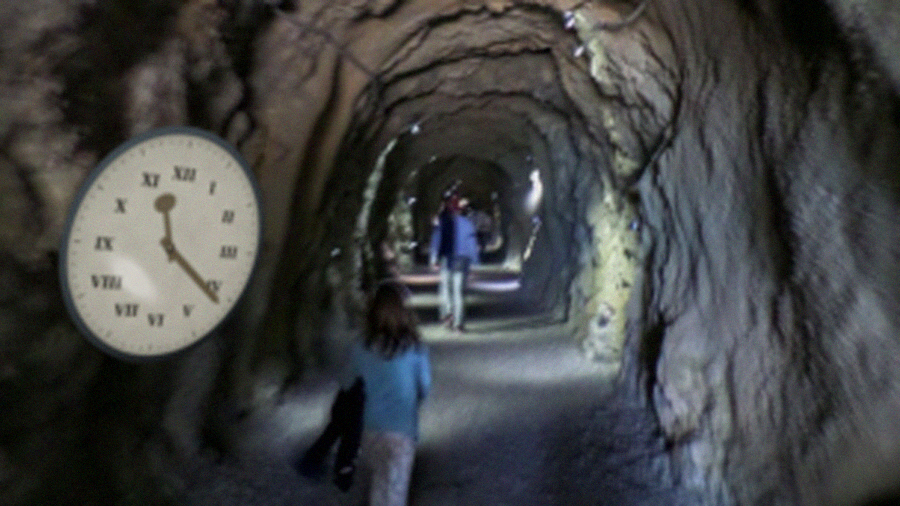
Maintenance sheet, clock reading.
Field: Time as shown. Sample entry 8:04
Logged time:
11:21
